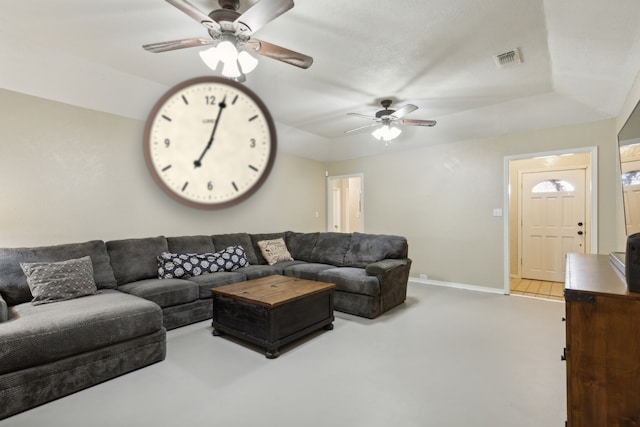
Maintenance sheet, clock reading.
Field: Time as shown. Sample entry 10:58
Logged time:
7:03
